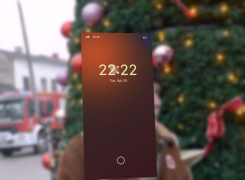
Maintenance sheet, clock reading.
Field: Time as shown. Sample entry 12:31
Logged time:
22:22
